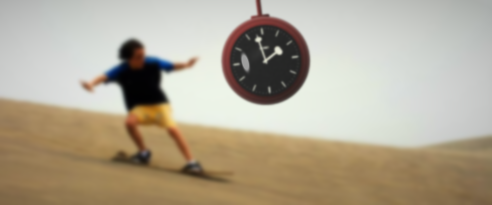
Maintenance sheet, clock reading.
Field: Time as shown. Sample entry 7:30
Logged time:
1:58
